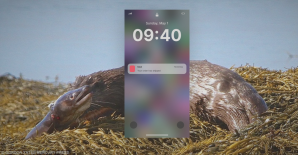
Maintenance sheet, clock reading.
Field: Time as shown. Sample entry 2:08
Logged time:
9:40
